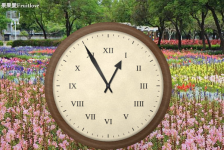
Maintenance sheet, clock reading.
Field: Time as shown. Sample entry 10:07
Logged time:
12:55
